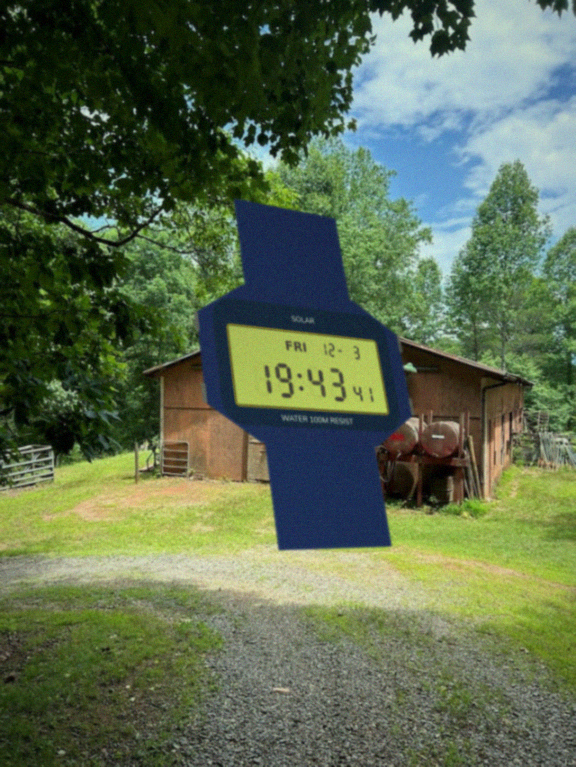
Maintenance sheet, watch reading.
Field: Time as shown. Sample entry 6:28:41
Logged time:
19:43:41
